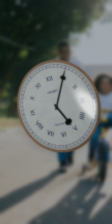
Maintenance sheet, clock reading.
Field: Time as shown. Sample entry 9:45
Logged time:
5:05
